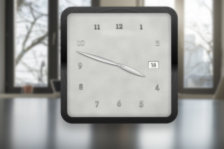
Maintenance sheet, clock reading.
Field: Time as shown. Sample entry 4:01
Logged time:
3:48
